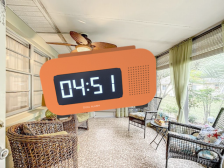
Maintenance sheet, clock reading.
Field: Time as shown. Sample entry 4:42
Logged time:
4:51
